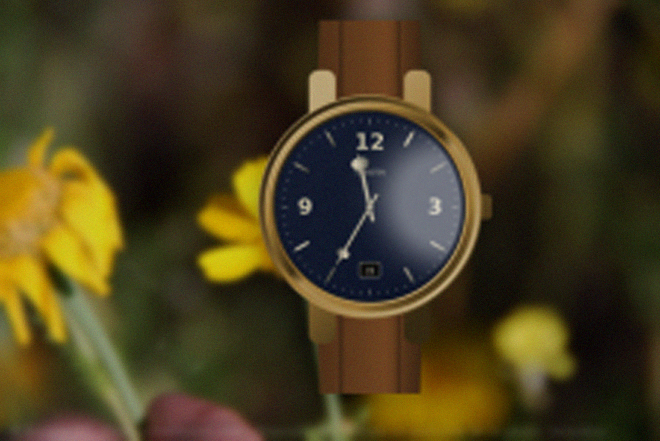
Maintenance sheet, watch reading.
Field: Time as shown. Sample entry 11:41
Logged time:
11:35
